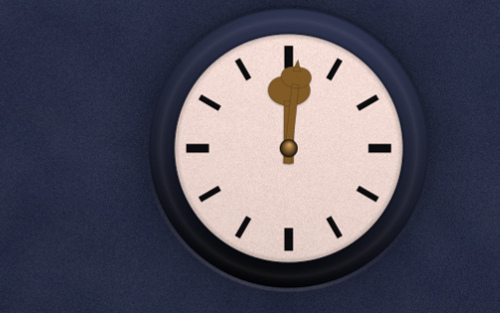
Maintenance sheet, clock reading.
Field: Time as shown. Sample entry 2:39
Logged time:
12:01
